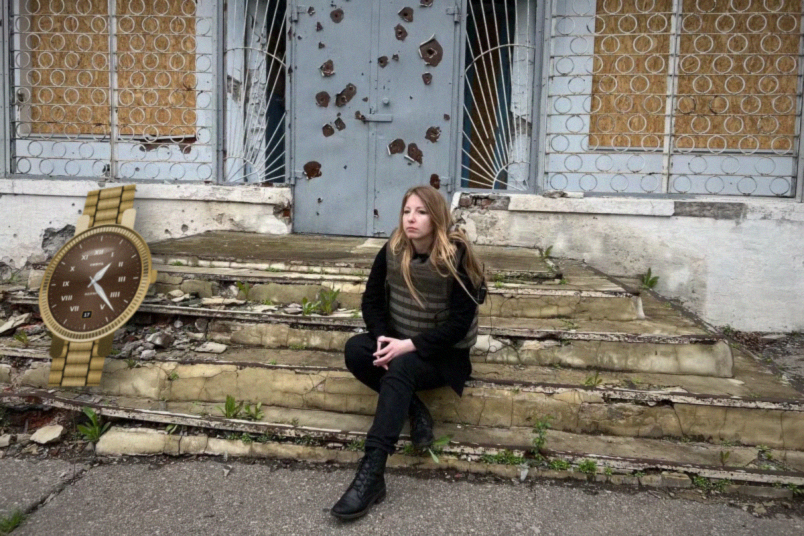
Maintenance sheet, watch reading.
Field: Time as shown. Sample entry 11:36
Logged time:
1:23
